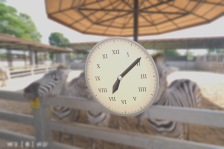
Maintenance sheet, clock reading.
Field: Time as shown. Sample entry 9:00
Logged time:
7:09
